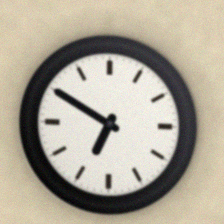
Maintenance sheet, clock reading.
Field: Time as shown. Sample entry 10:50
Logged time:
6:50
